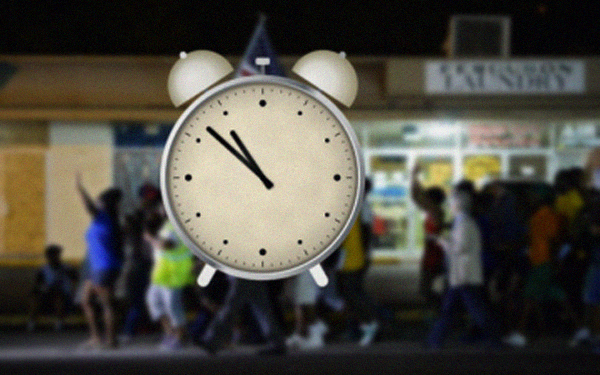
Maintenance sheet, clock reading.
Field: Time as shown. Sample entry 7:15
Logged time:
10:52
